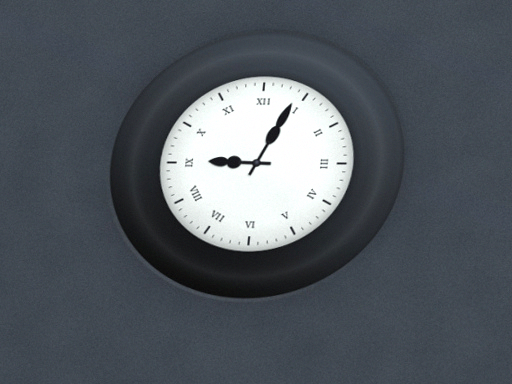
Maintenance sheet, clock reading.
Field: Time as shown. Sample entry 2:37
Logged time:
9:04
